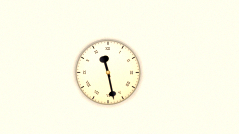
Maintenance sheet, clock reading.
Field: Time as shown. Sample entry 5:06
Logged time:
11:28
